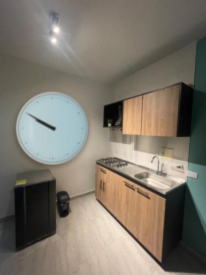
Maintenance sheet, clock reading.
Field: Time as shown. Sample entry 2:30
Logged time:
9:50
